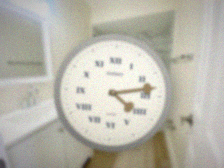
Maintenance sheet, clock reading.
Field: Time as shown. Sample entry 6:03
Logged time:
4:13
